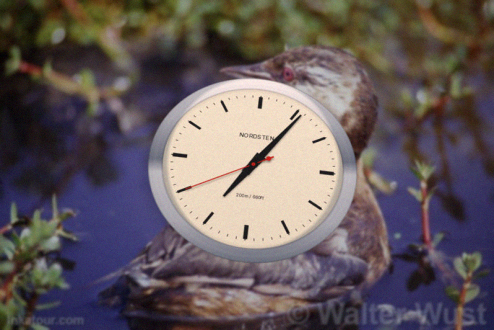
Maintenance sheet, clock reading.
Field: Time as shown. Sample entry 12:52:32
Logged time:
7:05:40
